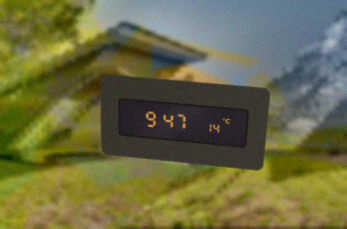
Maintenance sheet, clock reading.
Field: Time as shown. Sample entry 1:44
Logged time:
9:47
